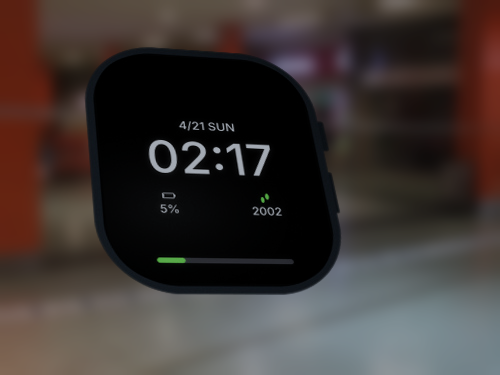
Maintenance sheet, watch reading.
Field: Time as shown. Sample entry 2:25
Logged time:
2:17
